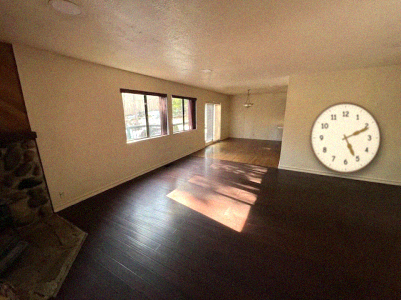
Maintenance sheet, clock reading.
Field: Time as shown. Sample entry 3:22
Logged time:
5:11
